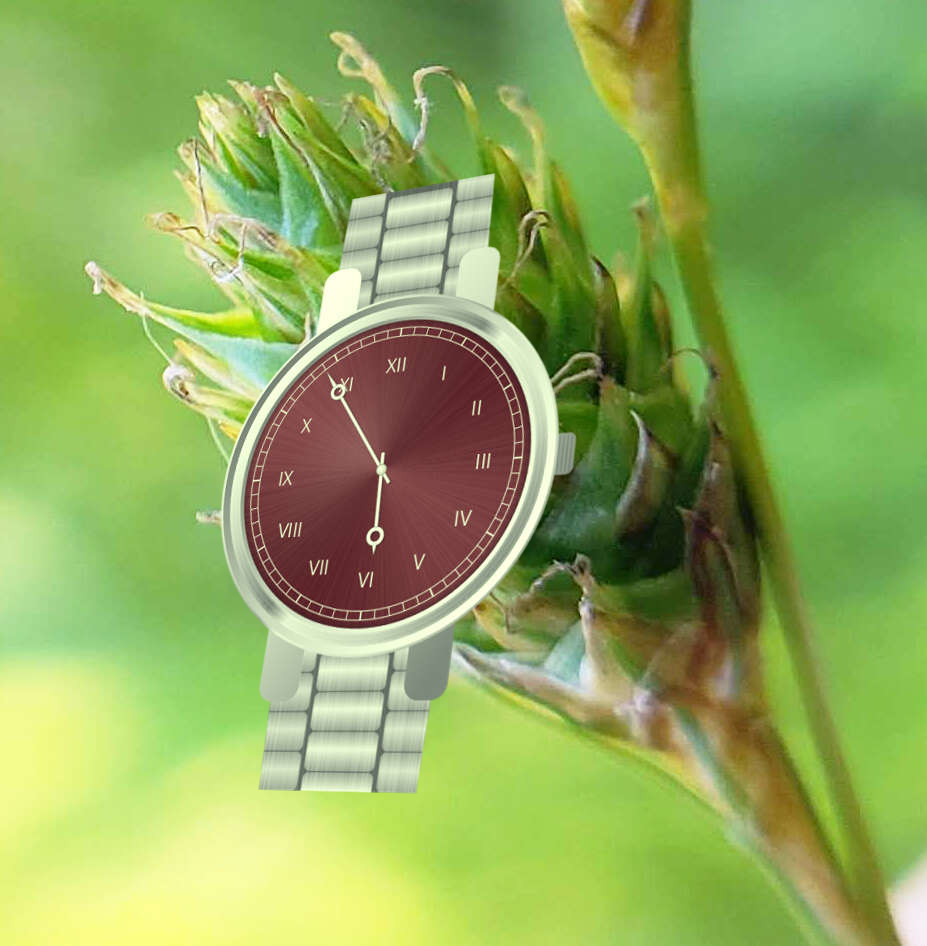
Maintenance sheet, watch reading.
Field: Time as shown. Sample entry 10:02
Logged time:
5:54
